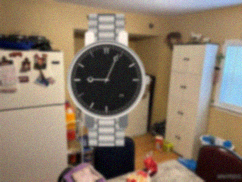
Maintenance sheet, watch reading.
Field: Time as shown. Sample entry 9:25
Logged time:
9:04
